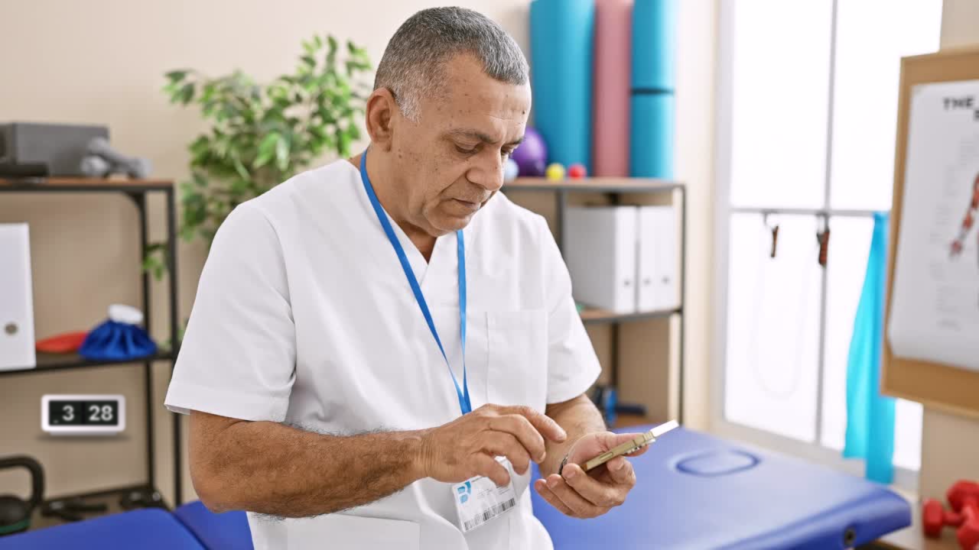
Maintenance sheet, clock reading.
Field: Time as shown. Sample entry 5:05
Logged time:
3:28
